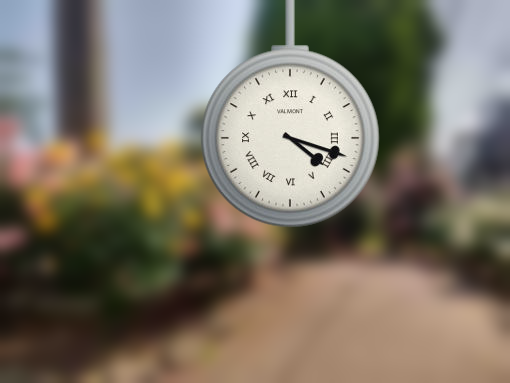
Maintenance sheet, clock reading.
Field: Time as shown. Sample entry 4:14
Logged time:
4:18
